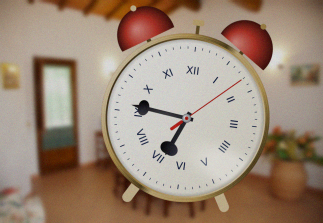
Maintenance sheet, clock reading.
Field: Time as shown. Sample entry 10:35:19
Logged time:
6:46:08
